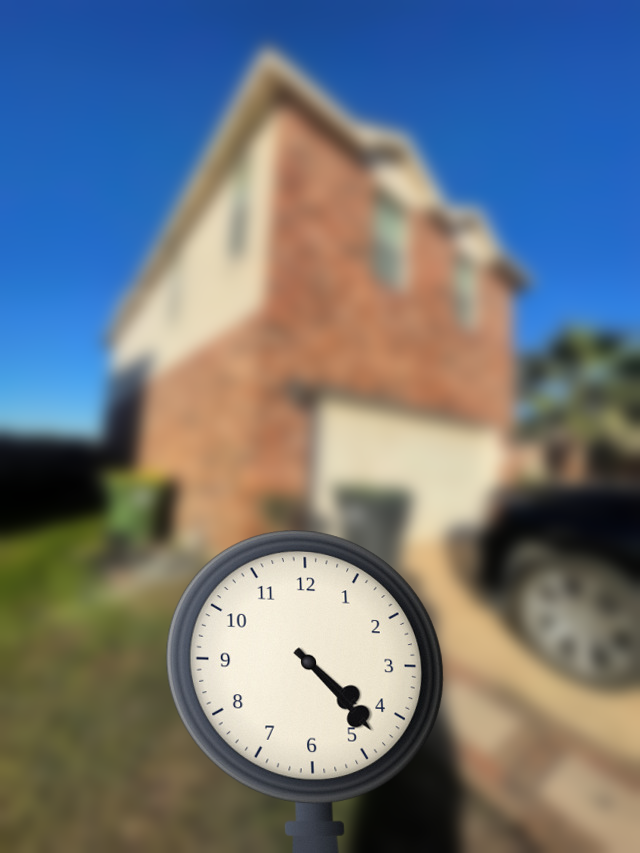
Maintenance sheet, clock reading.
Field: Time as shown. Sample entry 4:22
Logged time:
4:23
